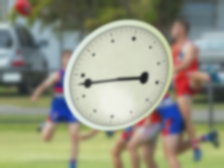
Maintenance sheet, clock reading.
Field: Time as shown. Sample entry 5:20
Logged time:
2:43
